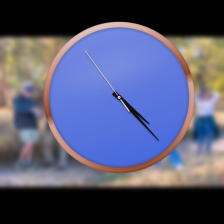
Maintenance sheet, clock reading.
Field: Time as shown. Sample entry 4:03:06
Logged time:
4:22:54
